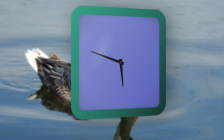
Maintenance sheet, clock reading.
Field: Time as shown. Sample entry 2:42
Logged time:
5:48
